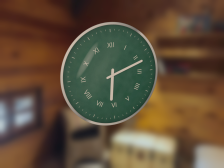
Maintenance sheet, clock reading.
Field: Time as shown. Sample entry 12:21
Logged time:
6:12
